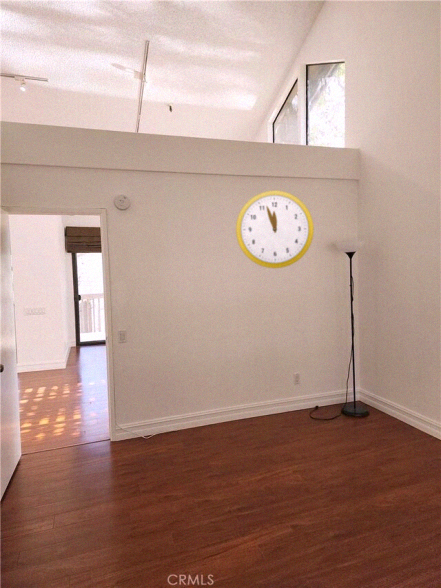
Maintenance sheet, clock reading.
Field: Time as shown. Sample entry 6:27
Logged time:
11:57
